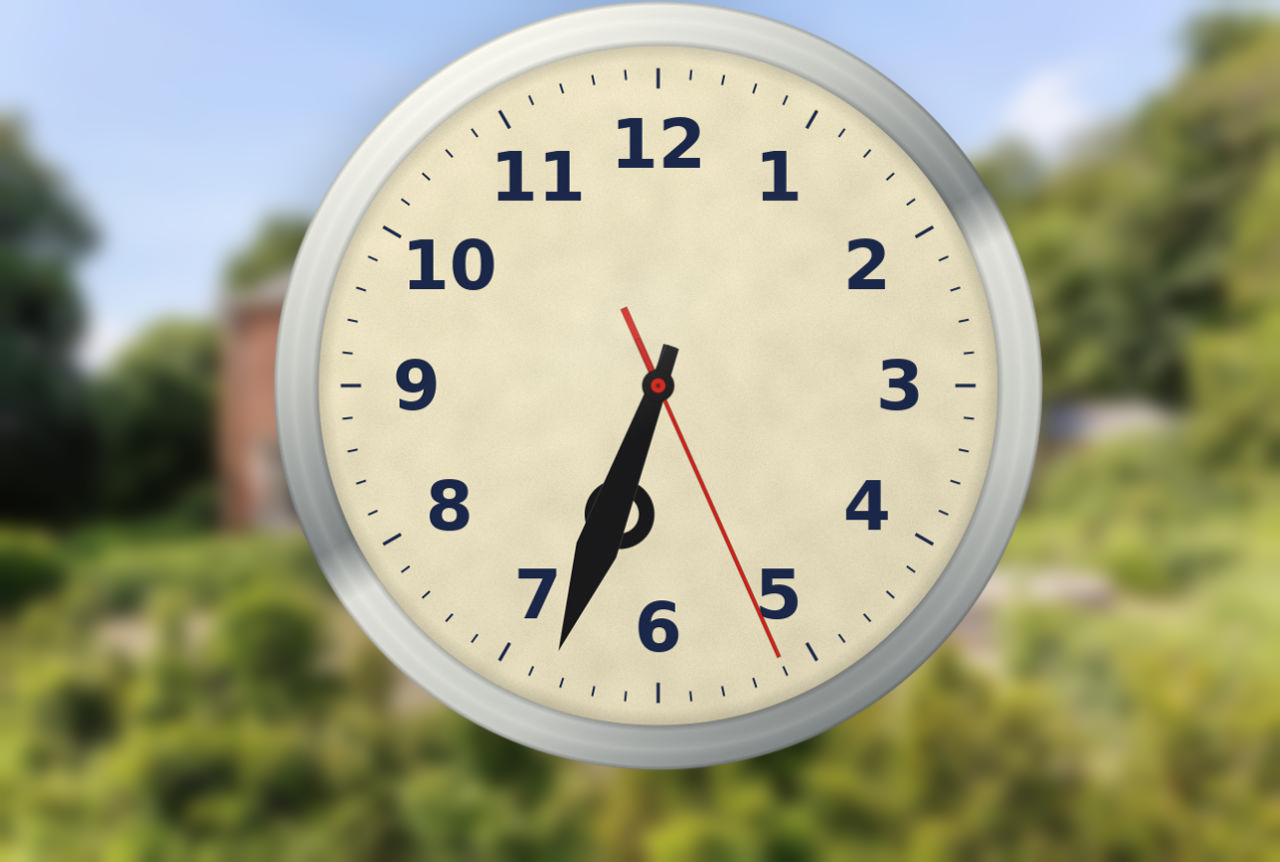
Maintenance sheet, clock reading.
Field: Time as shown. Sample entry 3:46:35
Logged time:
6:33:26
